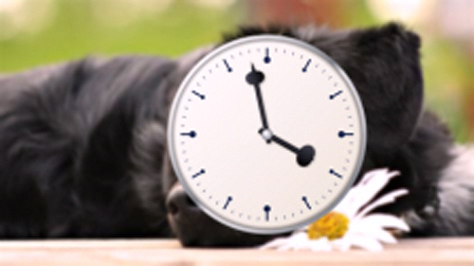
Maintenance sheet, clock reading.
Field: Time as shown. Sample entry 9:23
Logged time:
3:58
